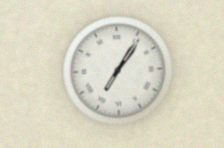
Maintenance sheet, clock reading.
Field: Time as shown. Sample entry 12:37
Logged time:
7:06
